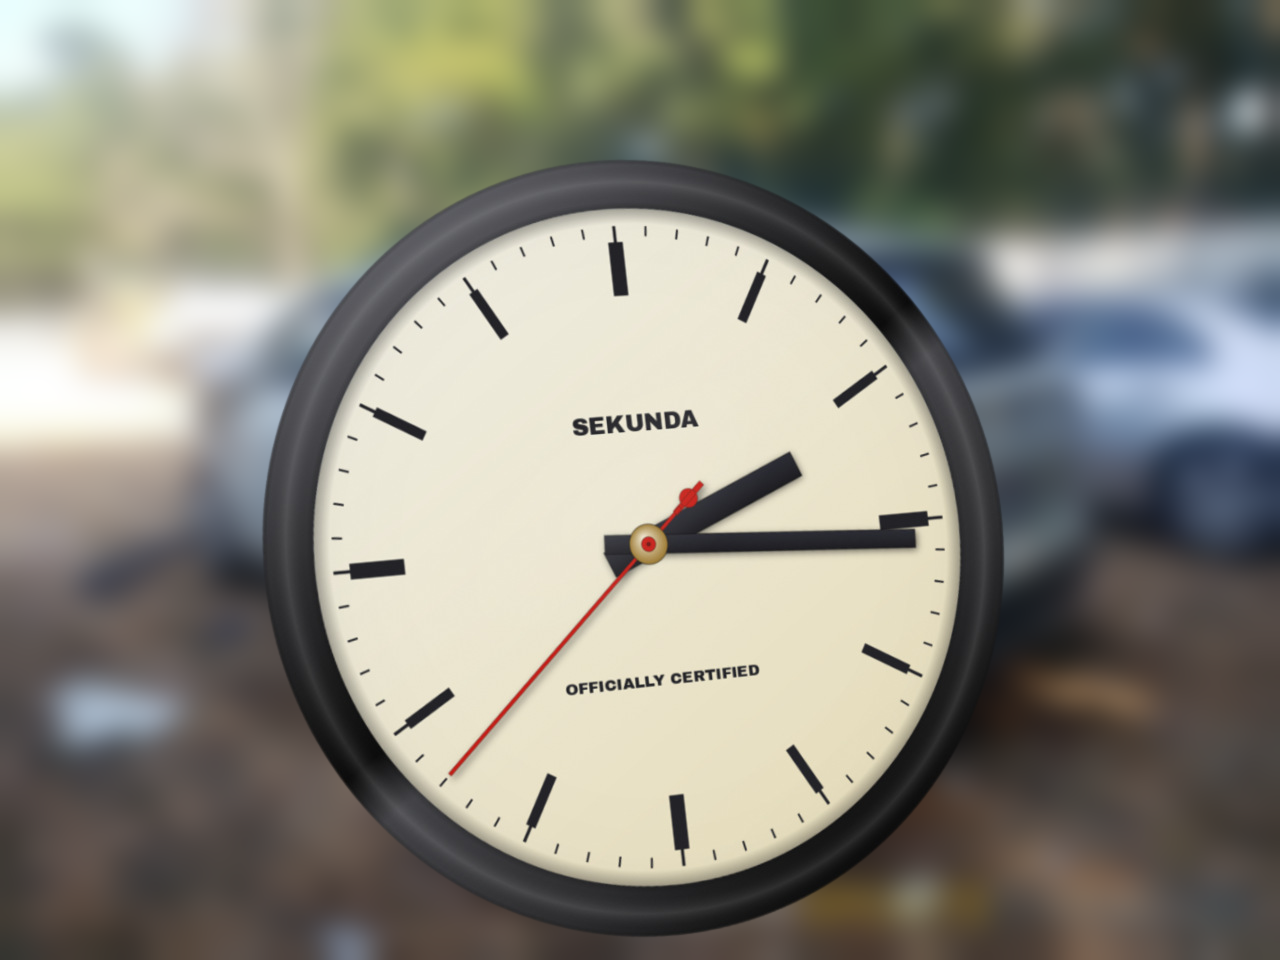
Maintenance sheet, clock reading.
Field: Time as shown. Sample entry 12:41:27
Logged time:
2:15:38
